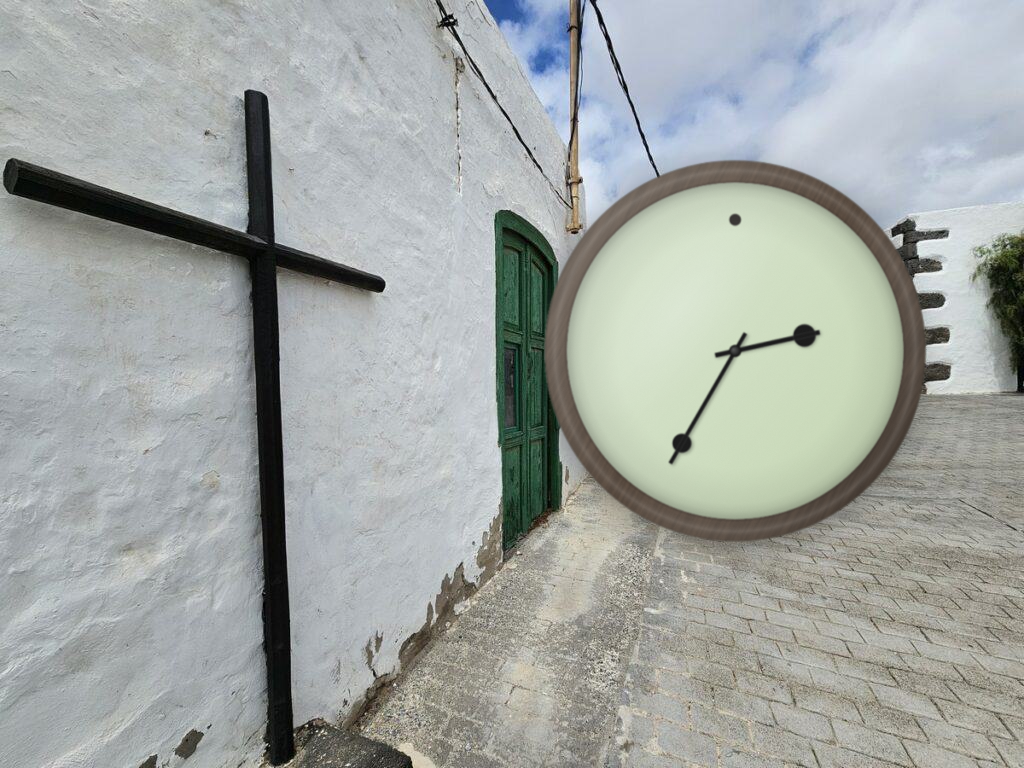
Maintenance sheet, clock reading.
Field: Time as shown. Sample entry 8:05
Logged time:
2:35
